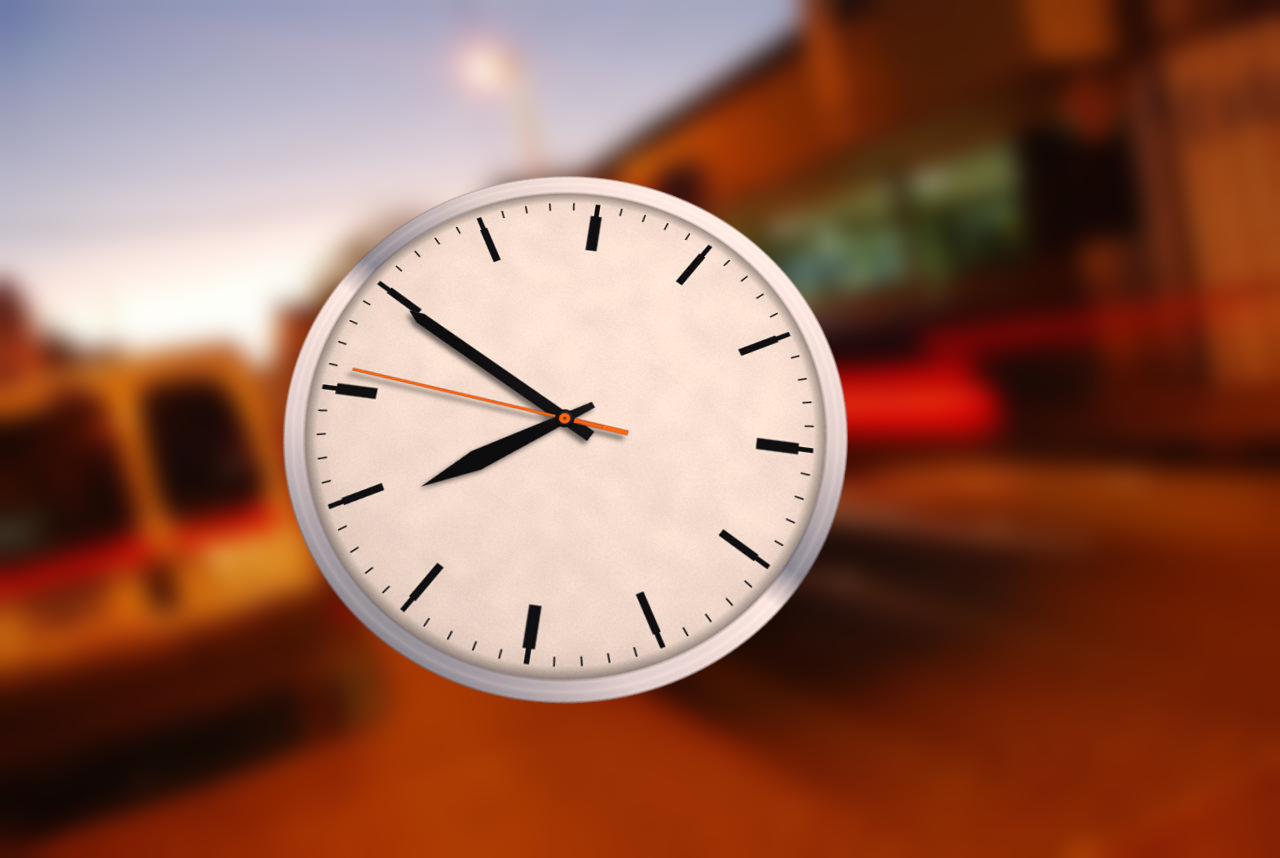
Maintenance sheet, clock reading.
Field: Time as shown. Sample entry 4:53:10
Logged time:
7:49:46
